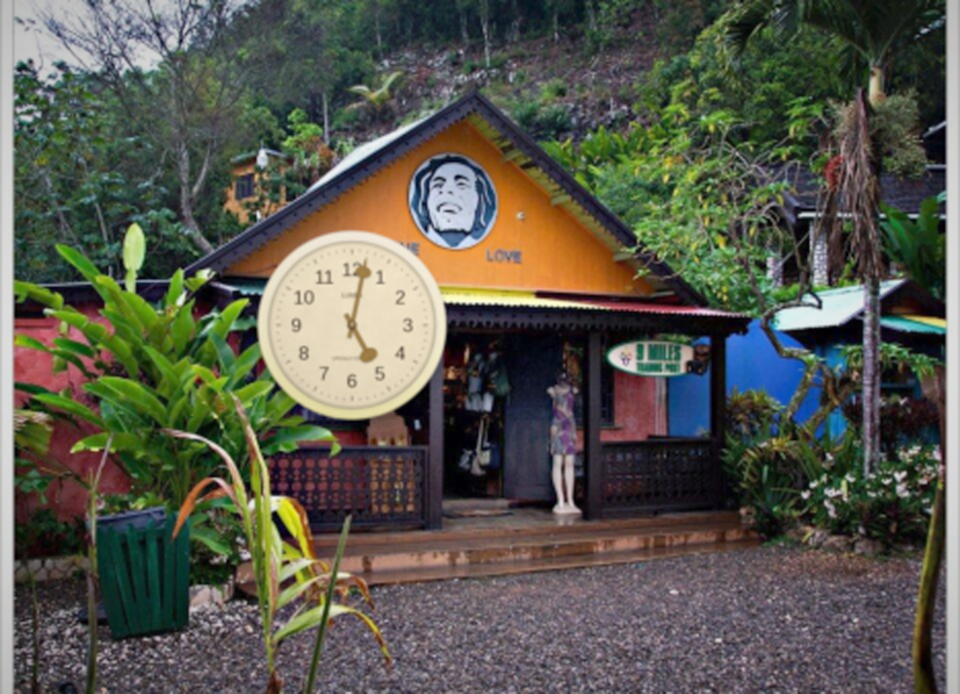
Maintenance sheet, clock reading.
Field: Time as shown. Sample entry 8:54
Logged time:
5:02
